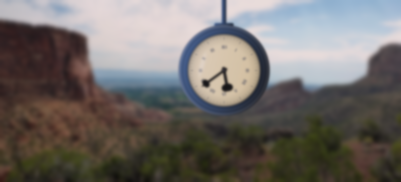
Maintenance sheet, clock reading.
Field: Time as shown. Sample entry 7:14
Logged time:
5:39
